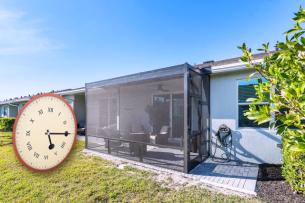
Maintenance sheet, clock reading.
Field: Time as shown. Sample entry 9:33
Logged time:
5:15
